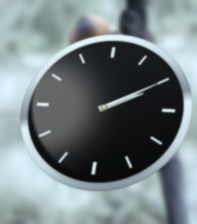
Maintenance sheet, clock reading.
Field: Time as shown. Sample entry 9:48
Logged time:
2:10
